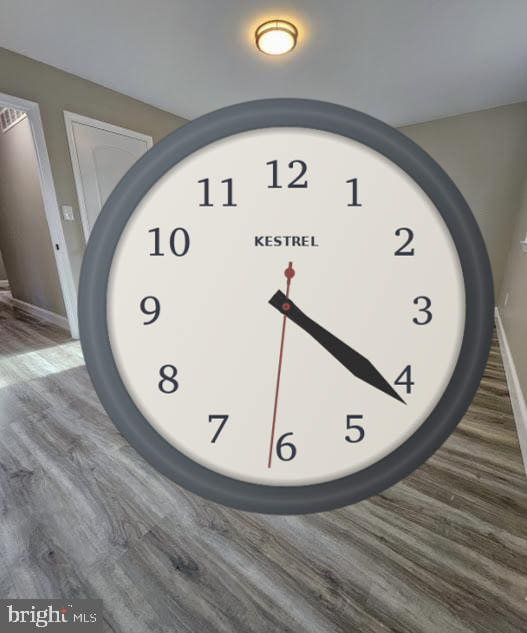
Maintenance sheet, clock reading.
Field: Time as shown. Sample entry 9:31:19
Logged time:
4:21:31
